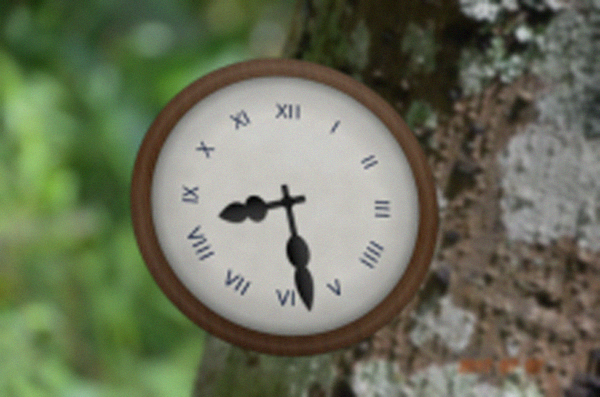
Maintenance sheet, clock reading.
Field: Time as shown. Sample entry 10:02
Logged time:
8:28
